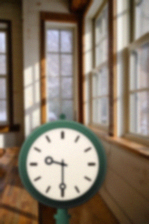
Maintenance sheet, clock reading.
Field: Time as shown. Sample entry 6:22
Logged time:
9:30
